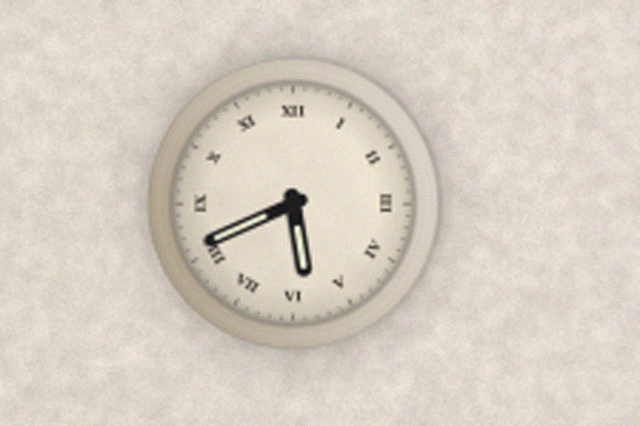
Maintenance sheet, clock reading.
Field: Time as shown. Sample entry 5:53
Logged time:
5:41
